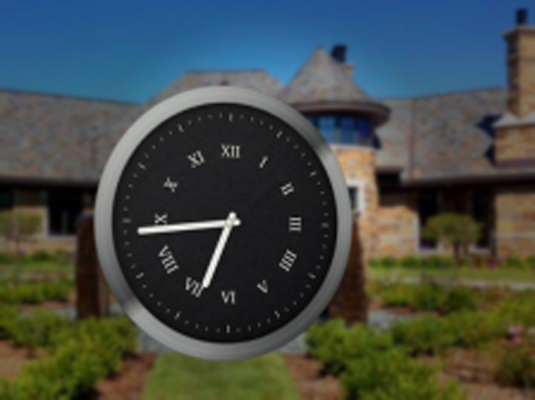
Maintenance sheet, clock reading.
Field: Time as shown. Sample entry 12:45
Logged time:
6:44
